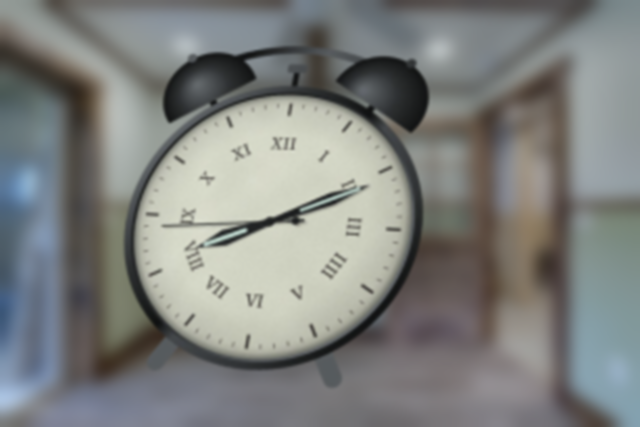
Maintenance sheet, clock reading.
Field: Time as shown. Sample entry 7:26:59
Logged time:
8:10:44
